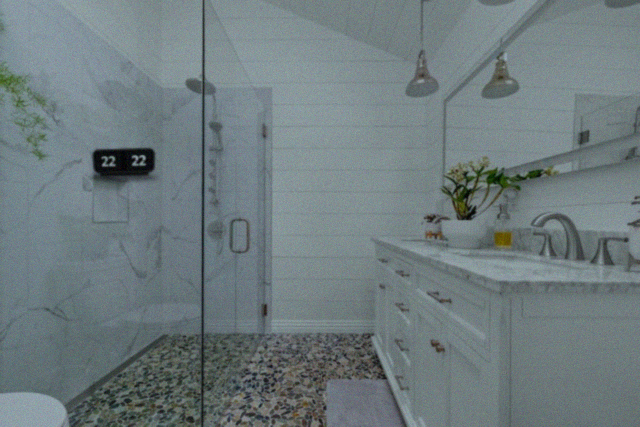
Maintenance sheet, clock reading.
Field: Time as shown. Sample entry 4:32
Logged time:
22:22
